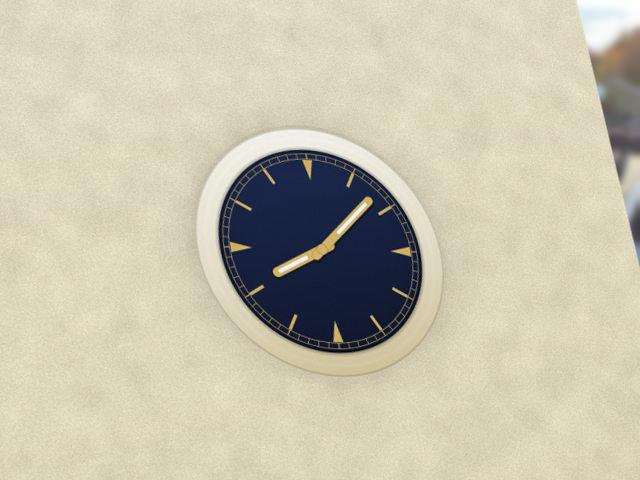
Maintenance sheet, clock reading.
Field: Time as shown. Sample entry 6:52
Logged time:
8:08
